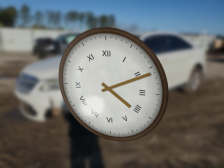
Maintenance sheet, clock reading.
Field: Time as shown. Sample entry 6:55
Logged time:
4:11
